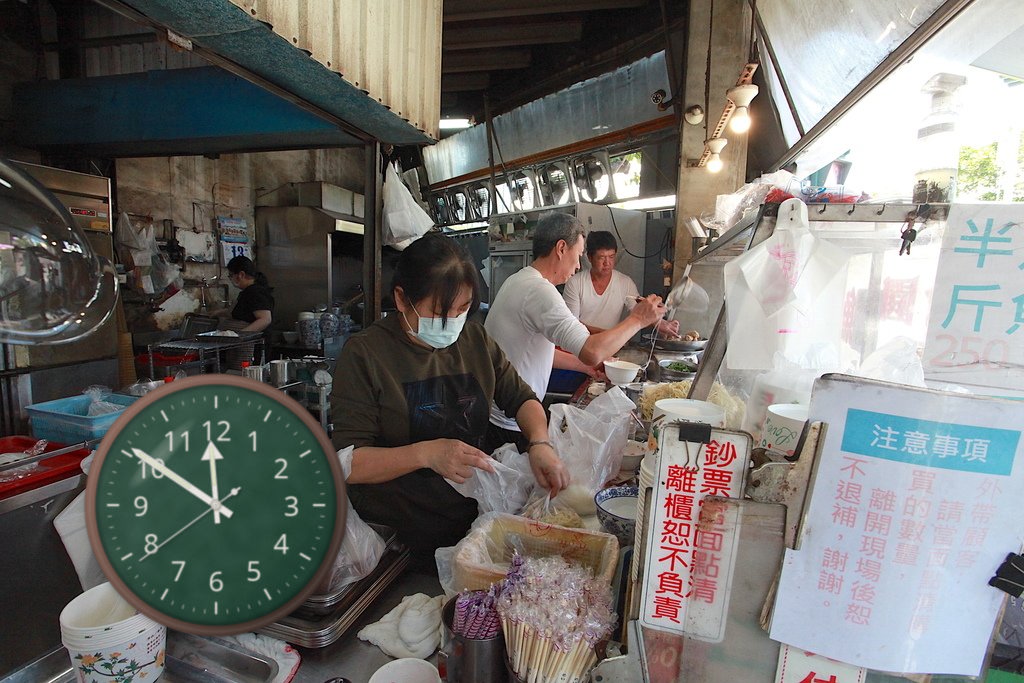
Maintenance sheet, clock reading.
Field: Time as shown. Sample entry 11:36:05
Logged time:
11:50:39
